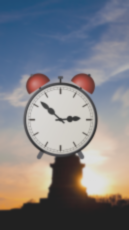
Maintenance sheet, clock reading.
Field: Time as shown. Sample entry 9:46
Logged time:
2:52
